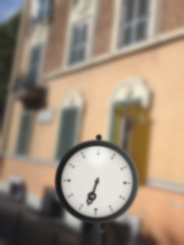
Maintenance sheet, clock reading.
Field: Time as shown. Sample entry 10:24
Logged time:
6:33
